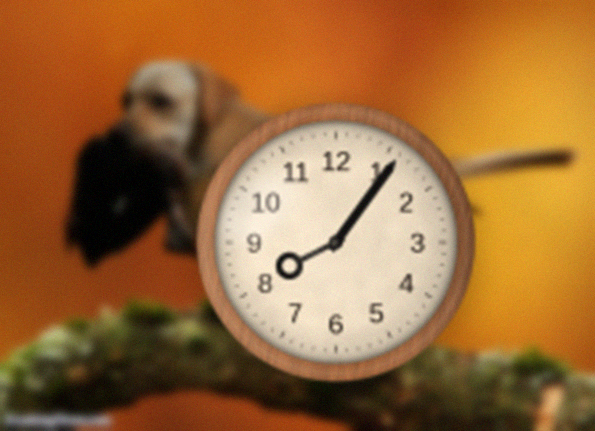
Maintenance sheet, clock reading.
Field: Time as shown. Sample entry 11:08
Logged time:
8:06
